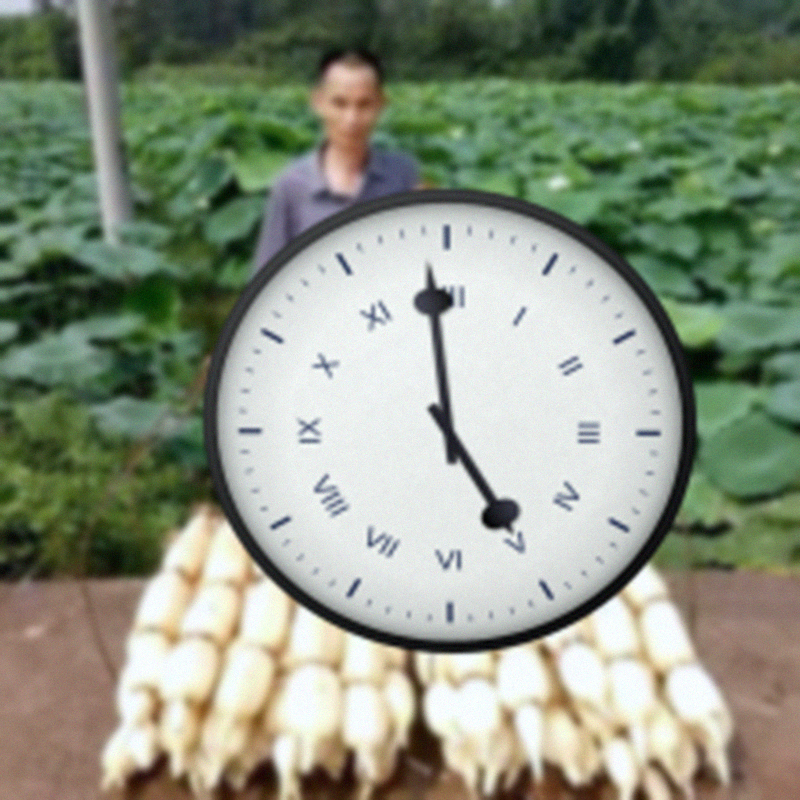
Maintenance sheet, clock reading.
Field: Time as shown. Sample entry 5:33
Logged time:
4:59
